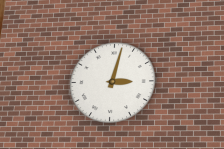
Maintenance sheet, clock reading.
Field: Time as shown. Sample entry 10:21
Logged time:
3:02
